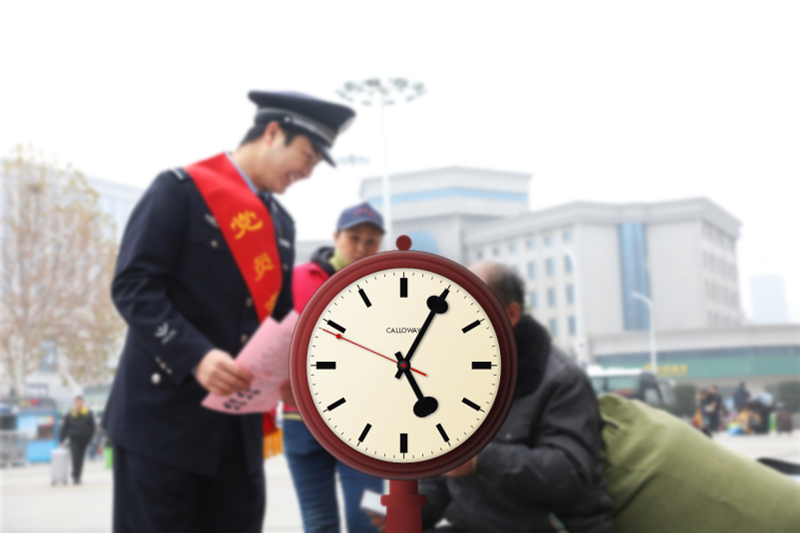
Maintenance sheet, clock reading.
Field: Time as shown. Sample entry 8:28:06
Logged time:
5:04:49
